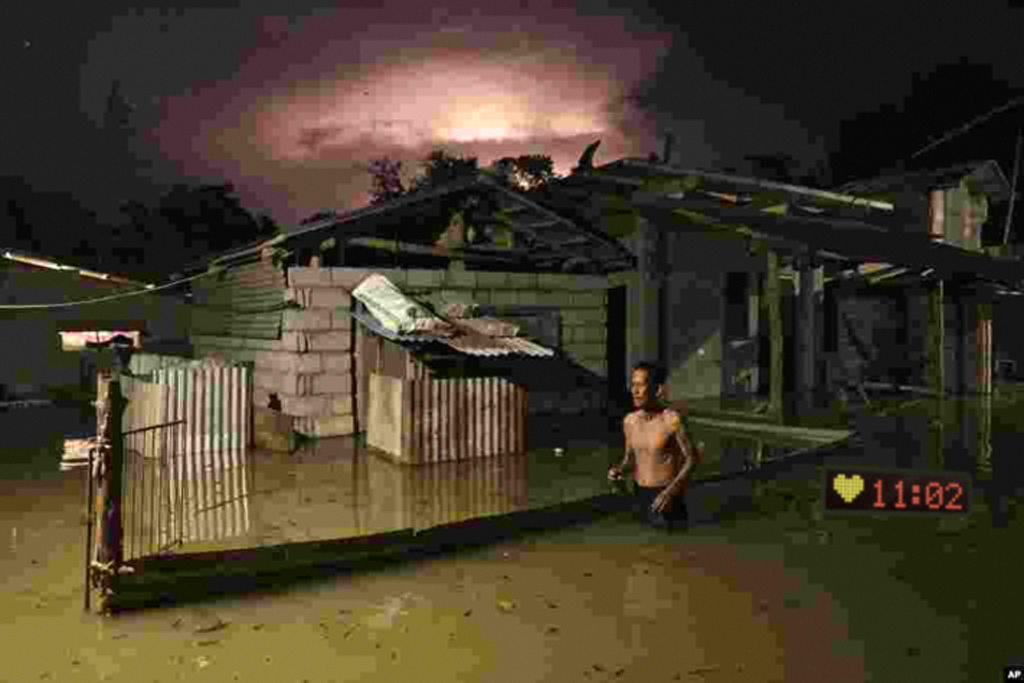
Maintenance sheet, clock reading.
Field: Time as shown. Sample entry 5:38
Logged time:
11:02
